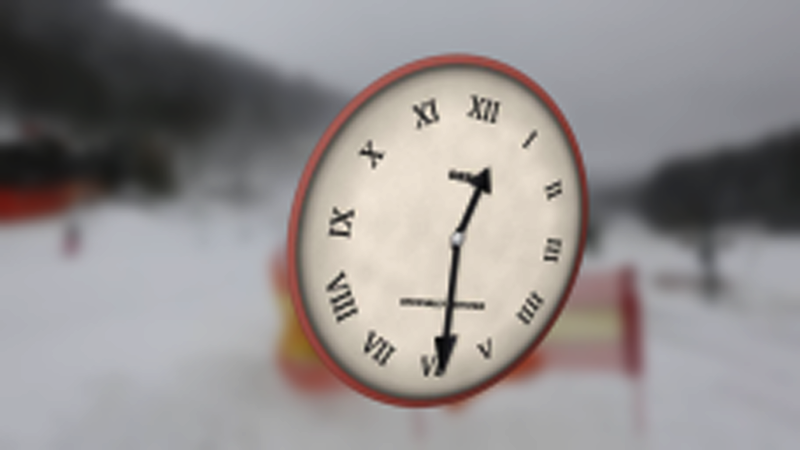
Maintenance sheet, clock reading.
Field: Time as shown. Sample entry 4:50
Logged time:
12:29
